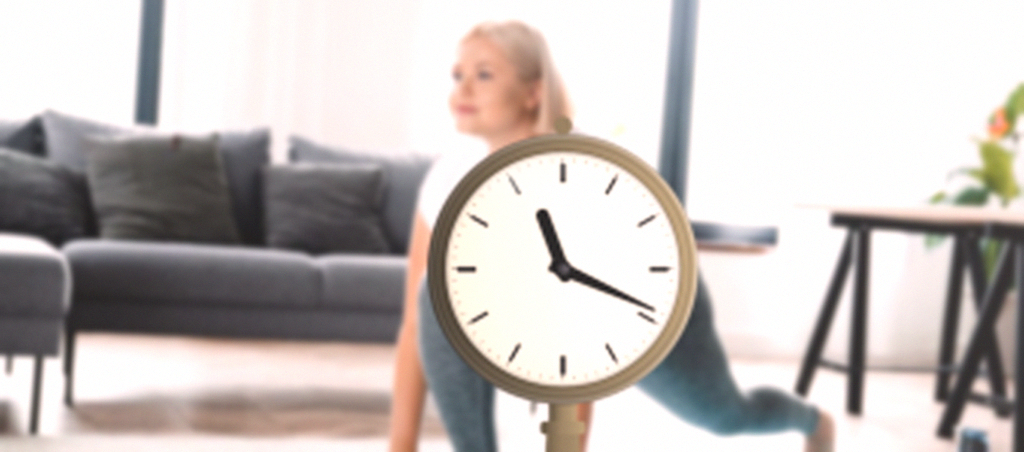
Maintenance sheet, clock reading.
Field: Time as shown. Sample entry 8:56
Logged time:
11:19
